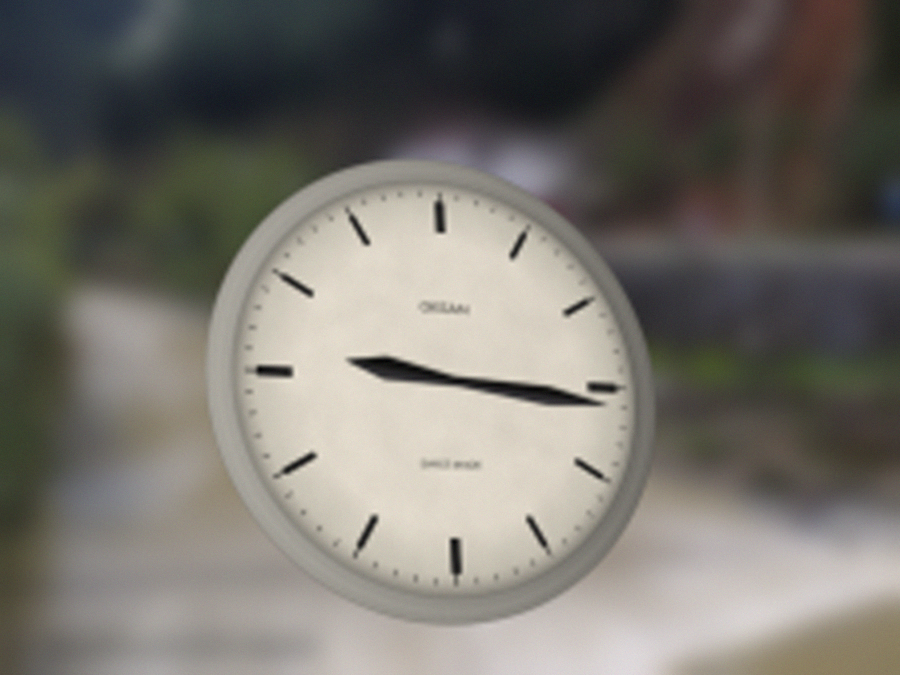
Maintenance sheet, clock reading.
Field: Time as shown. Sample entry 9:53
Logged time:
9:16
